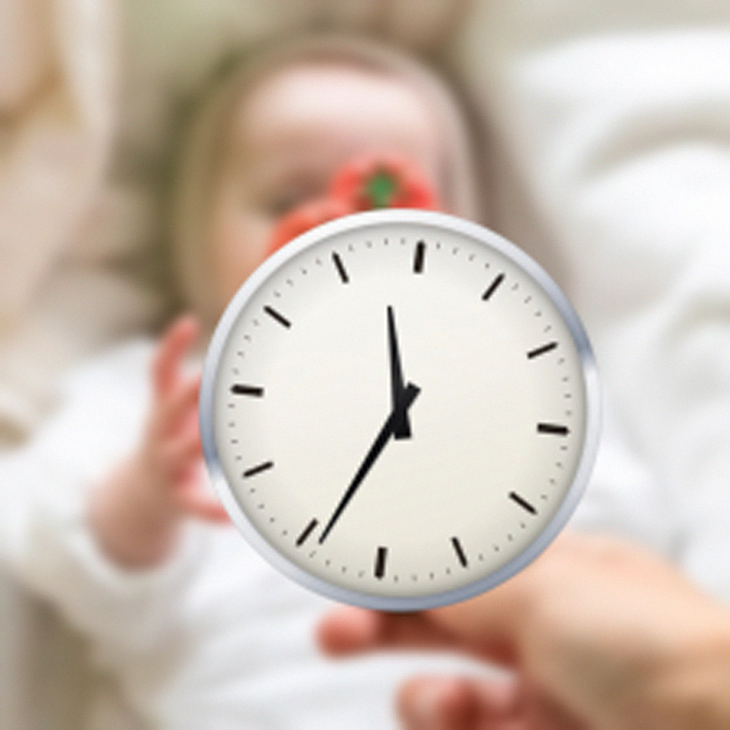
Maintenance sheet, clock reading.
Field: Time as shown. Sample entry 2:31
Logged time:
11:34
